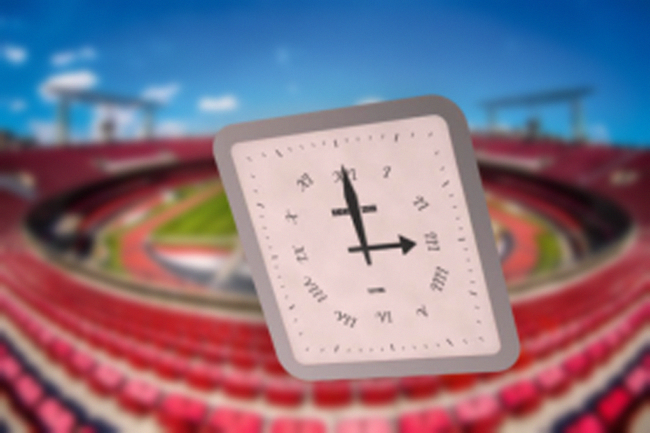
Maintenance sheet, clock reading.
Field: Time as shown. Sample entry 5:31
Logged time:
3:00
